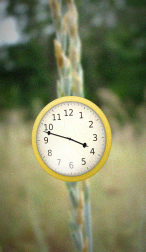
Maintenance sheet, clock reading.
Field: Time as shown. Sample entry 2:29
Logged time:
3:48
